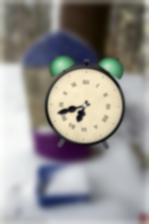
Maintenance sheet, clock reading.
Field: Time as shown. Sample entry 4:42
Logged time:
6:42
